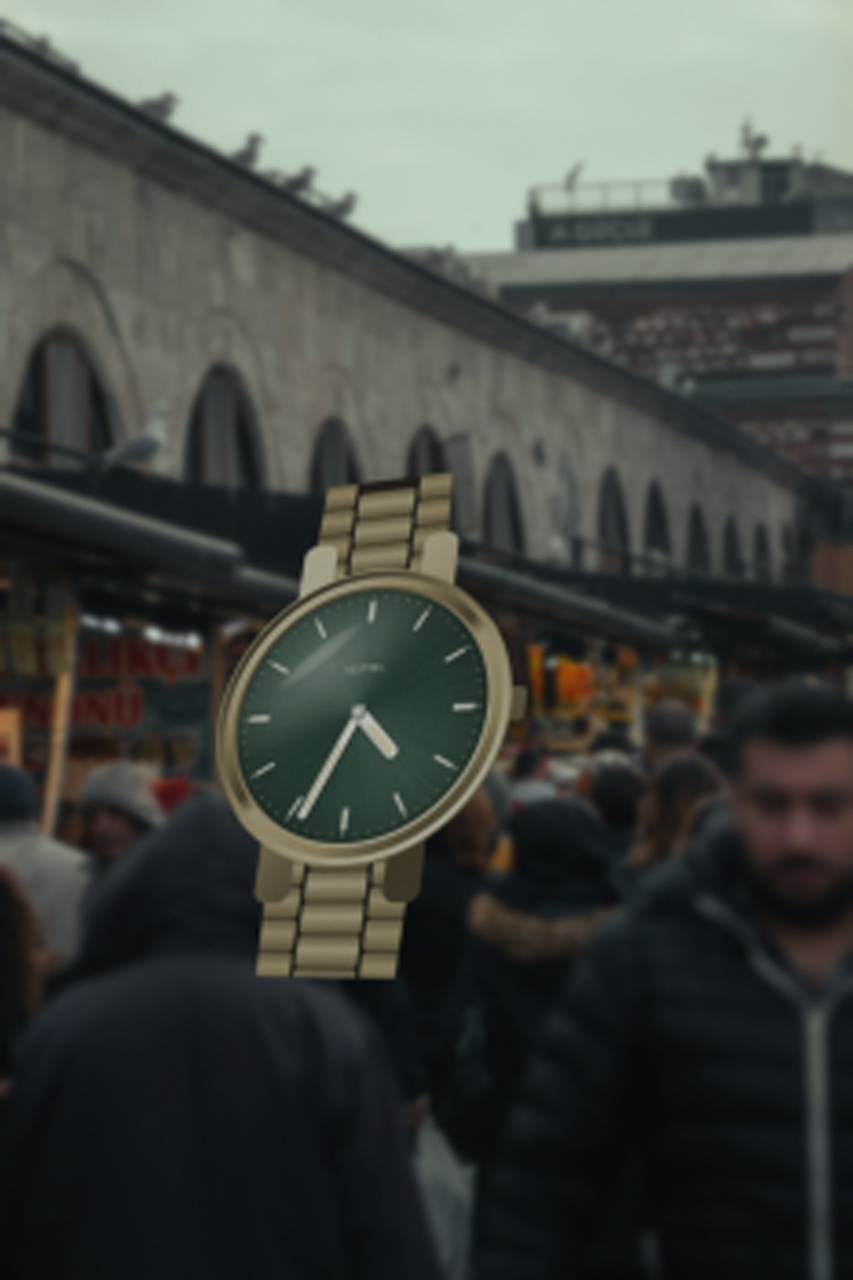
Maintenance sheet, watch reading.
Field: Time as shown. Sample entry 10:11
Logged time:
4:34
